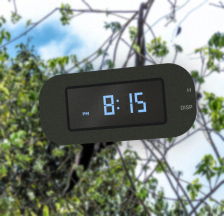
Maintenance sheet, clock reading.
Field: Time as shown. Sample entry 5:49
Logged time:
8:15
